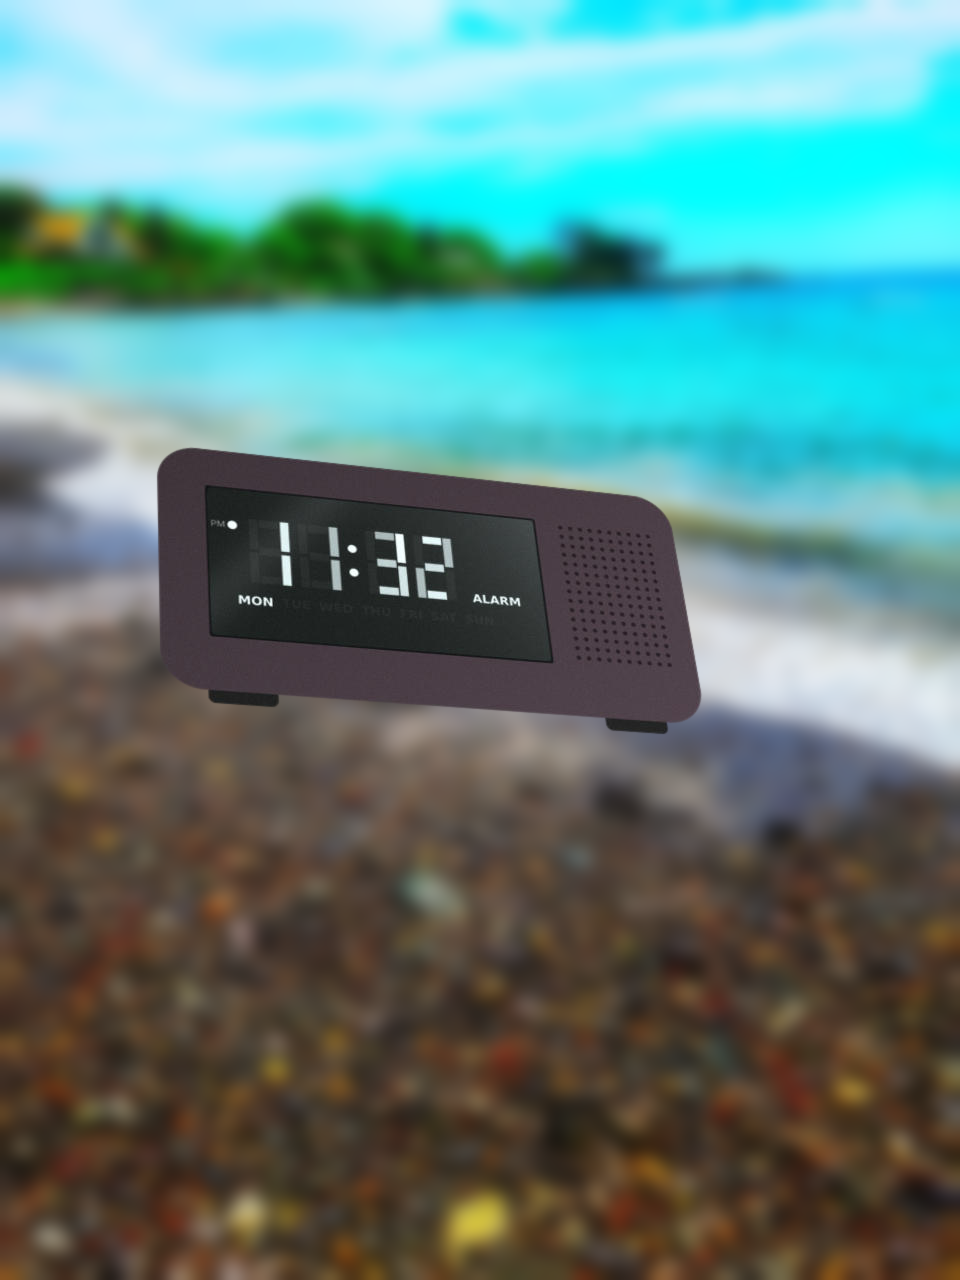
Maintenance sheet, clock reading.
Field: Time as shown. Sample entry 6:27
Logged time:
11:32
